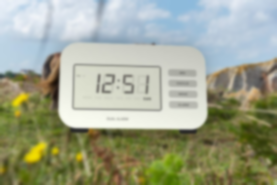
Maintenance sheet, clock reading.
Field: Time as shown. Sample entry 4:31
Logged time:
12:51
